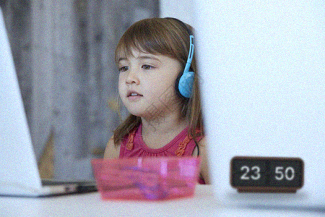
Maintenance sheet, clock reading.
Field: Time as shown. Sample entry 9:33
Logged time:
23:50
